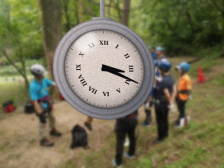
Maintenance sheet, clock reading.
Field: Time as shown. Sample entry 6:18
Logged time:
3:19
